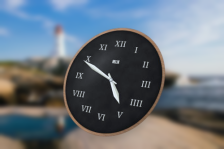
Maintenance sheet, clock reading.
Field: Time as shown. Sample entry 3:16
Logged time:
4:49
